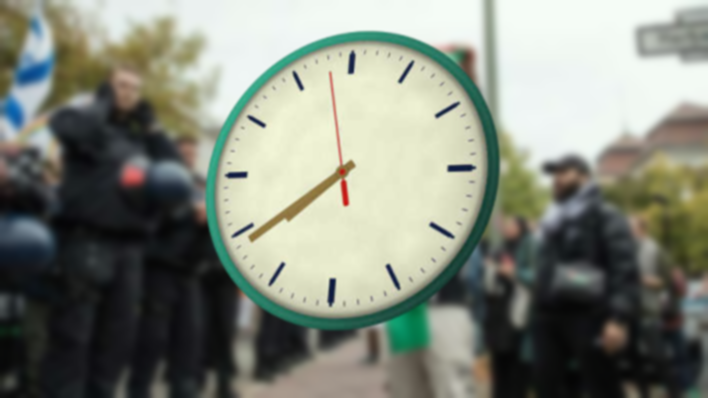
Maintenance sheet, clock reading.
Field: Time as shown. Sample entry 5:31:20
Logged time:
7:38:58
